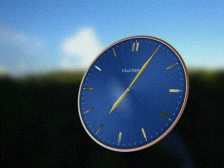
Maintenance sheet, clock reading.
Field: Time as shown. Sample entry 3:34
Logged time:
7:05
